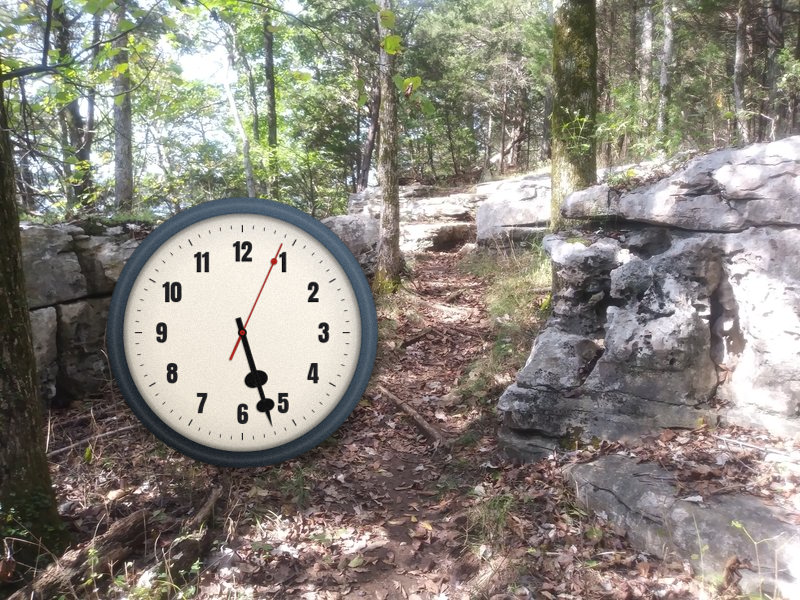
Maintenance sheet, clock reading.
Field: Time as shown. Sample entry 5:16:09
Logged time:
5:27:04
